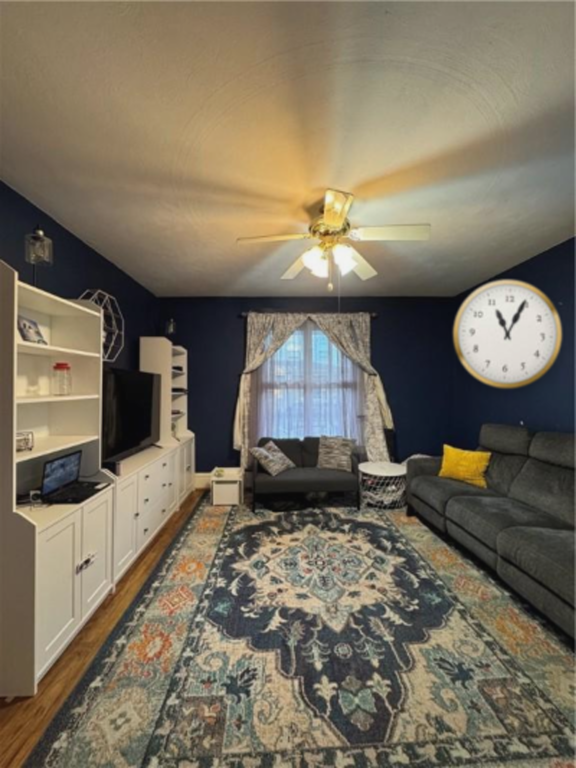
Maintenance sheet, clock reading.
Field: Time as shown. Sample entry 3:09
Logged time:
11:04
